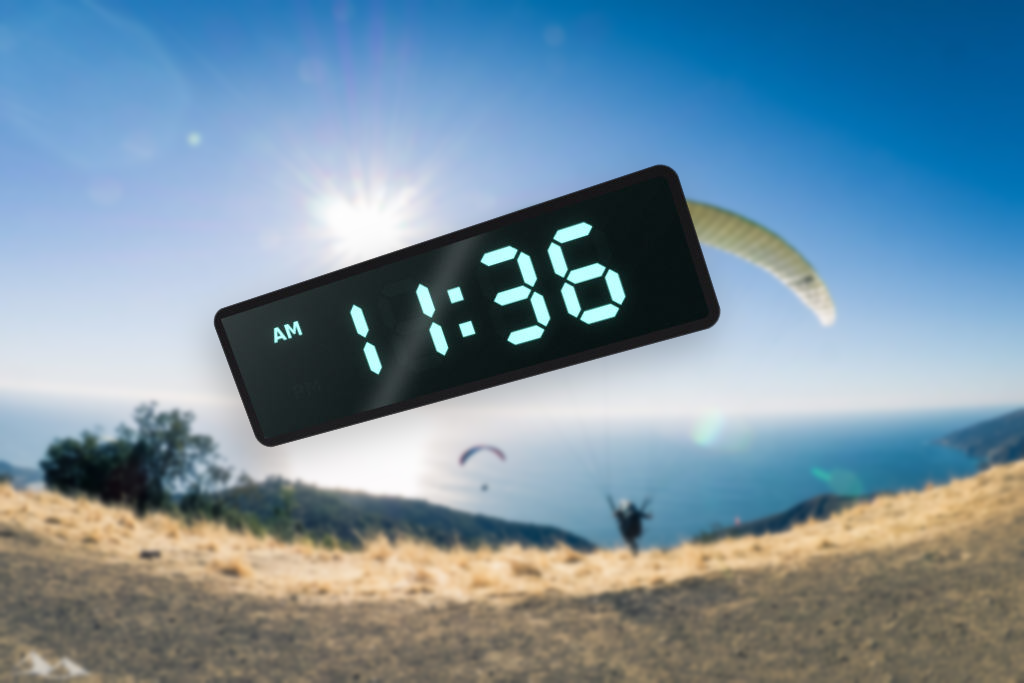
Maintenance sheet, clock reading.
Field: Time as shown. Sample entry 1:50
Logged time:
11:36
